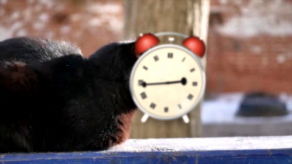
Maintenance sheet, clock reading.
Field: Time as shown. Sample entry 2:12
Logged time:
2:44
